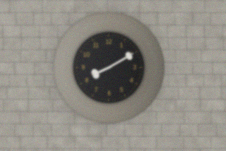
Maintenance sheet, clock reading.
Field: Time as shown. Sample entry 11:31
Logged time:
8:10
